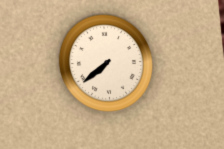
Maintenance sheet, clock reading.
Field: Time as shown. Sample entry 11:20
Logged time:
7:39
